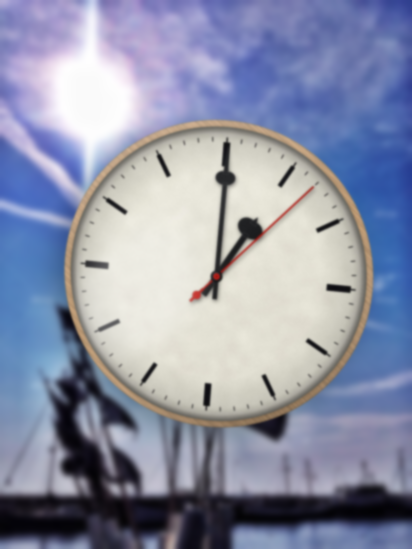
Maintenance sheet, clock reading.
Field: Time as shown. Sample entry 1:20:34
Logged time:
1:00:07
